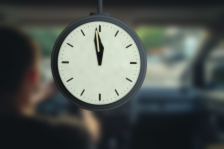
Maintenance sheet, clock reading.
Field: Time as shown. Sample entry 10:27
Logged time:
11:59
